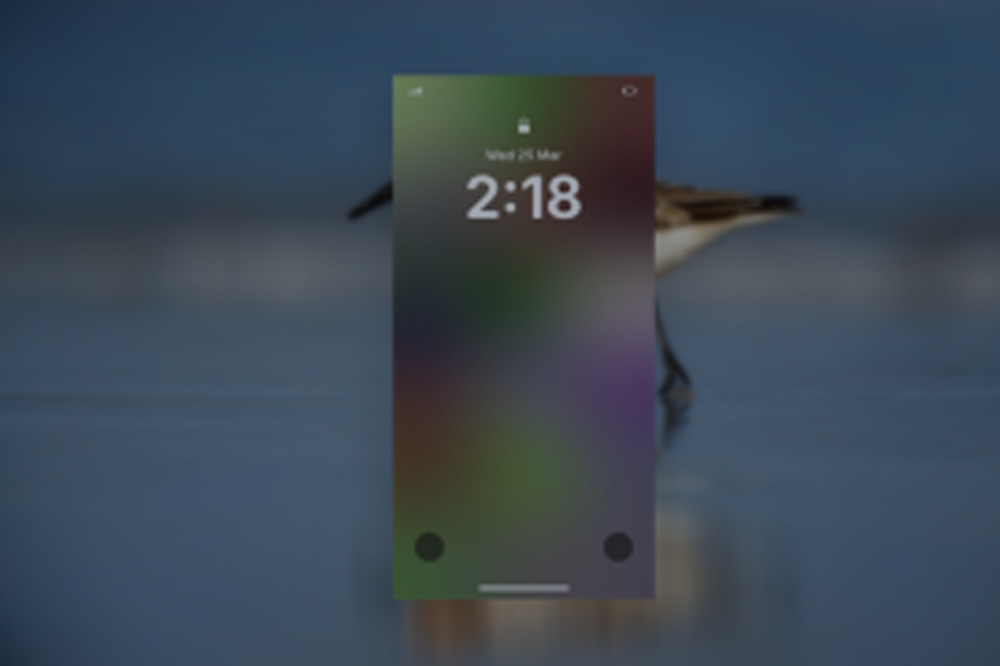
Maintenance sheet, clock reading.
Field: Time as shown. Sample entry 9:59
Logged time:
2:18
